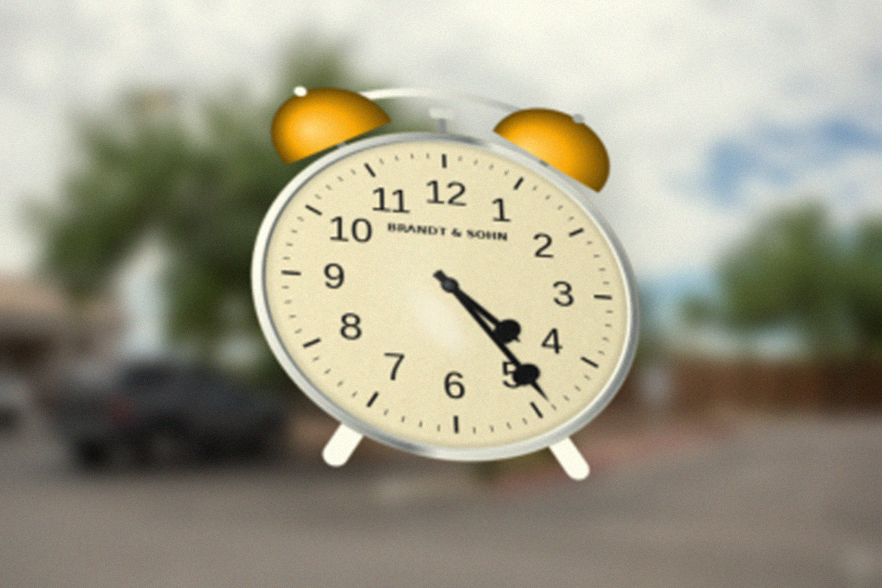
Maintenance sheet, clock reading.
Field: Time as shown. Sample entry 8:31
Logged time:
4:24
